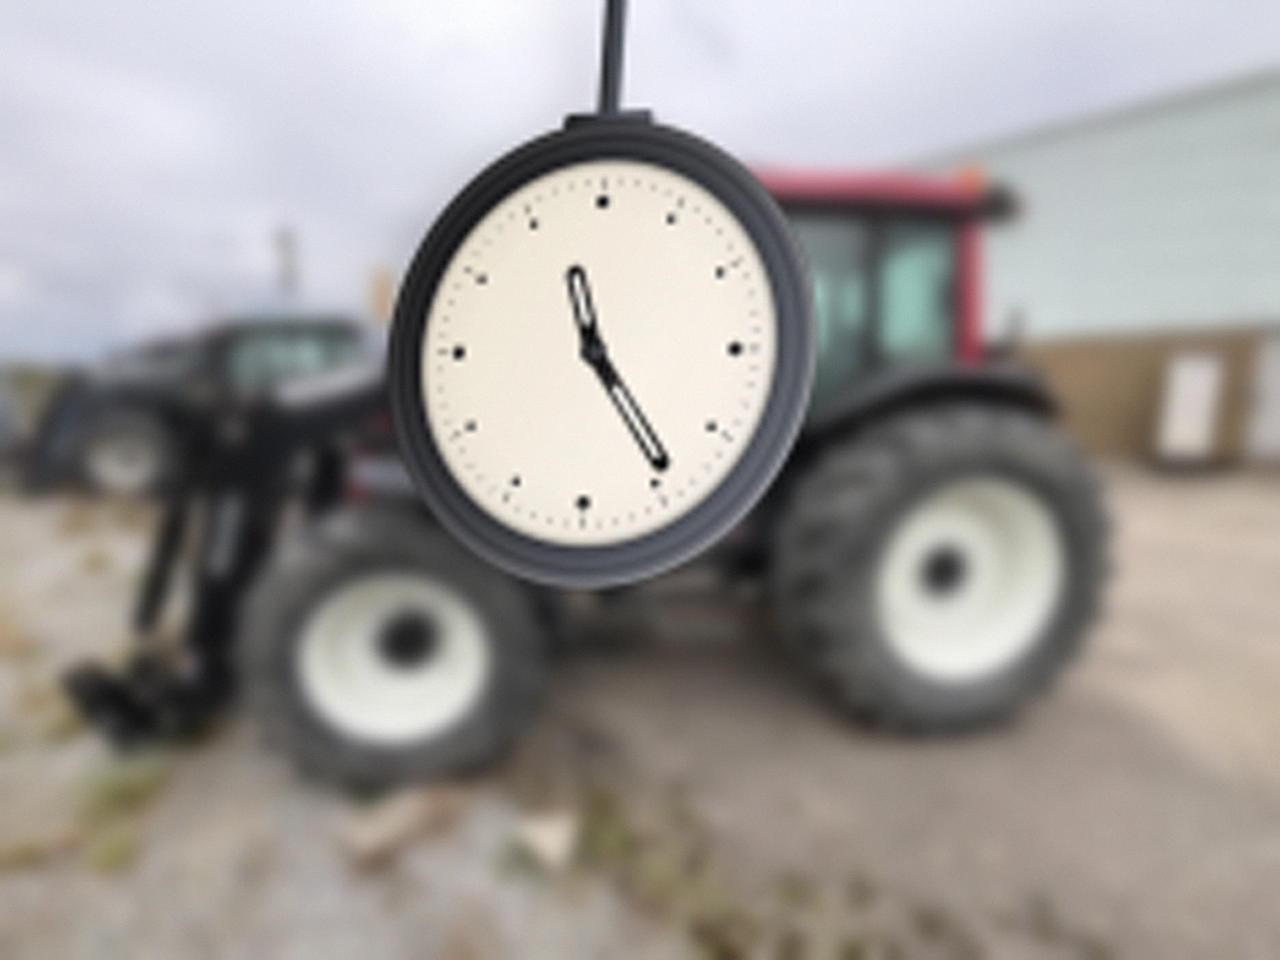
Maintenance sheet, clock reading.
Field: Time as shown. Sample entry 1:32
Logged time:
11:24
